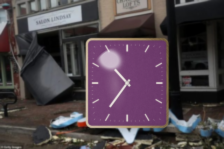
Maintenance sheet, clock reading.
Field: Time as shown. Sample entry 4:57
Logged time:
10:36
